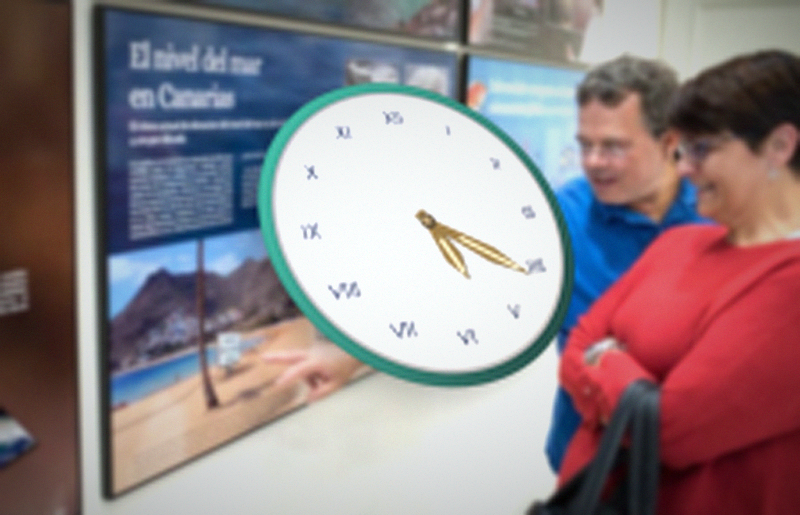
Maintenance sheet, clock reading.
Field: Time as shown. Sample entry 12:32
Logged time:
5:21
